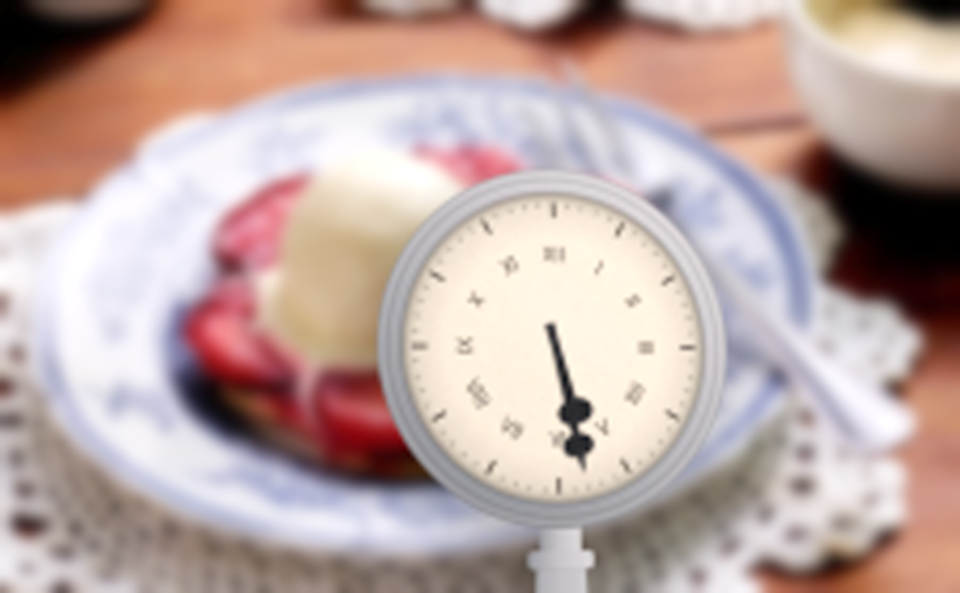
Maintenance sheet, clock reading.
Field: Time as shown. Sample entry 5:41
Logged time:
5:28
